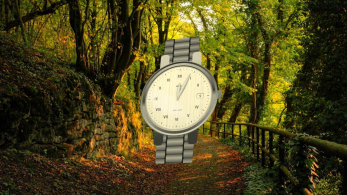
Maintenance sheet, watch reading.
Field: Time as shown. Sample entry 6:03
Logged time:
12:04
